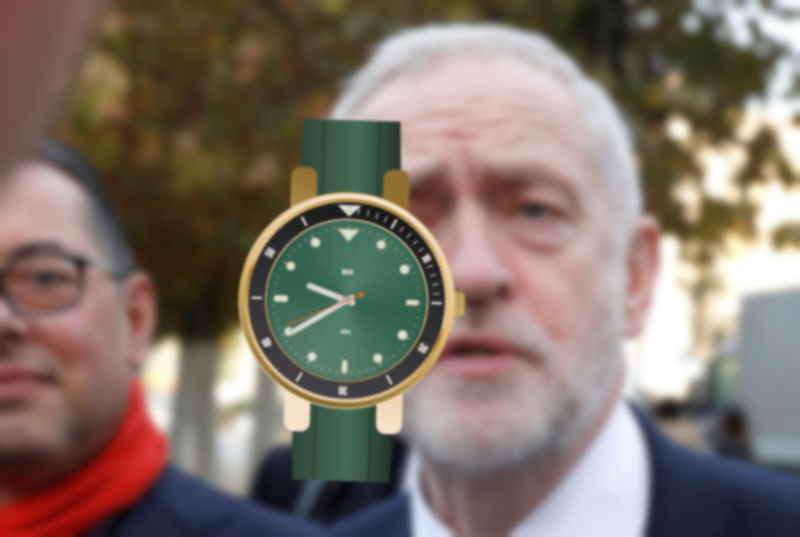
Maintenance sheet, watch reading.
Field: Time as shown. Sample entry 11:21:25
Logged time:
9:39:41
